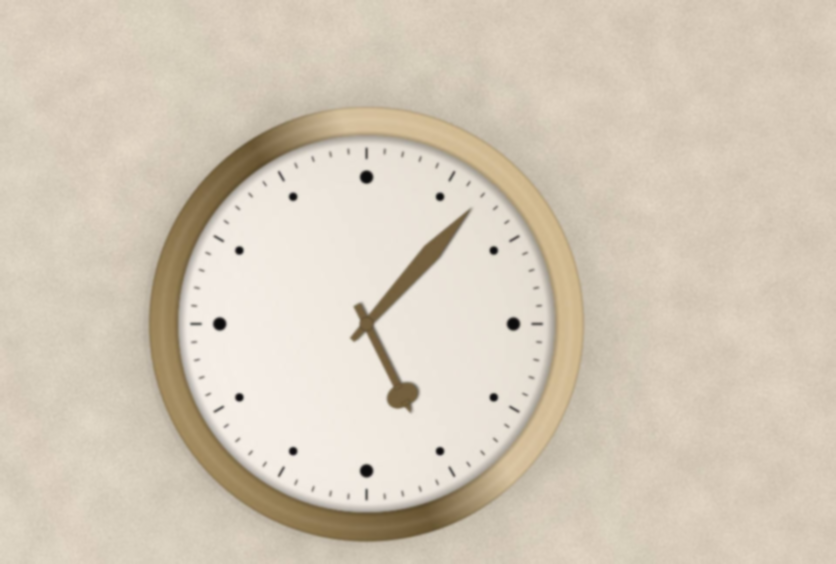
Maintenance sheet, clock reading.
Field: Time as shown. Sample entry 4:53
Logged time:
5:07
